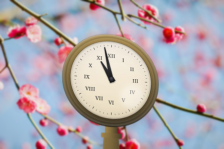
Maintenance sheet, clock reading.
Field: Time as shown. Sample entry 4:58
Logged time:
10:58
